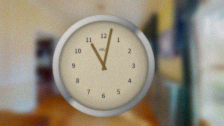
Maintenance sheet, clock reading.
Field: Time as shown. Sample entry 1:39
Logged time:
11:02
